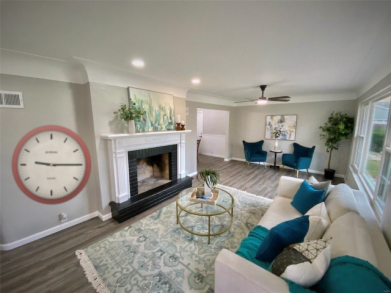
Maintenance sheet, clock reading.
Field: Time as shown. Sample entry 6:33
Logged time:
9:15
